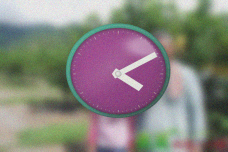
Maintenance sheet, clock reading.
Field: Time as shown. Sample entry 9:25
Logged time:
4:10
